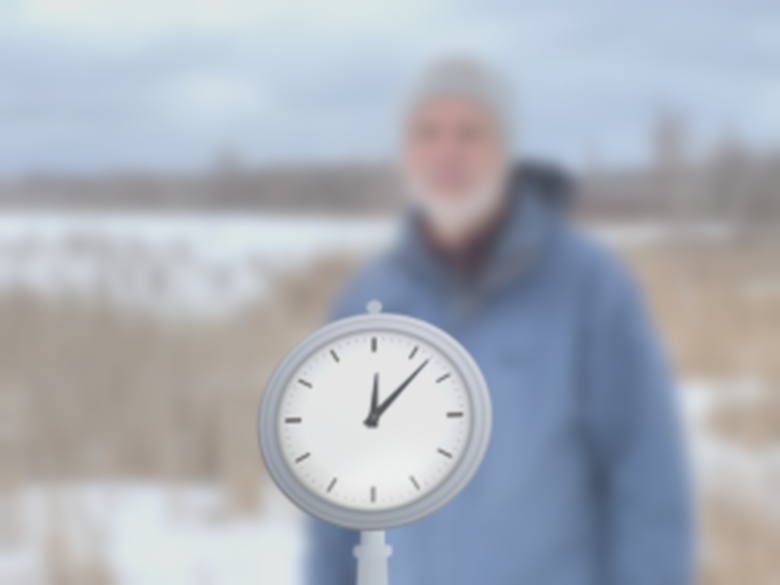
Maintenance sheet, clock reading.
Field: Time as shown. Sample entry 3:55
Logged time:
12:07
